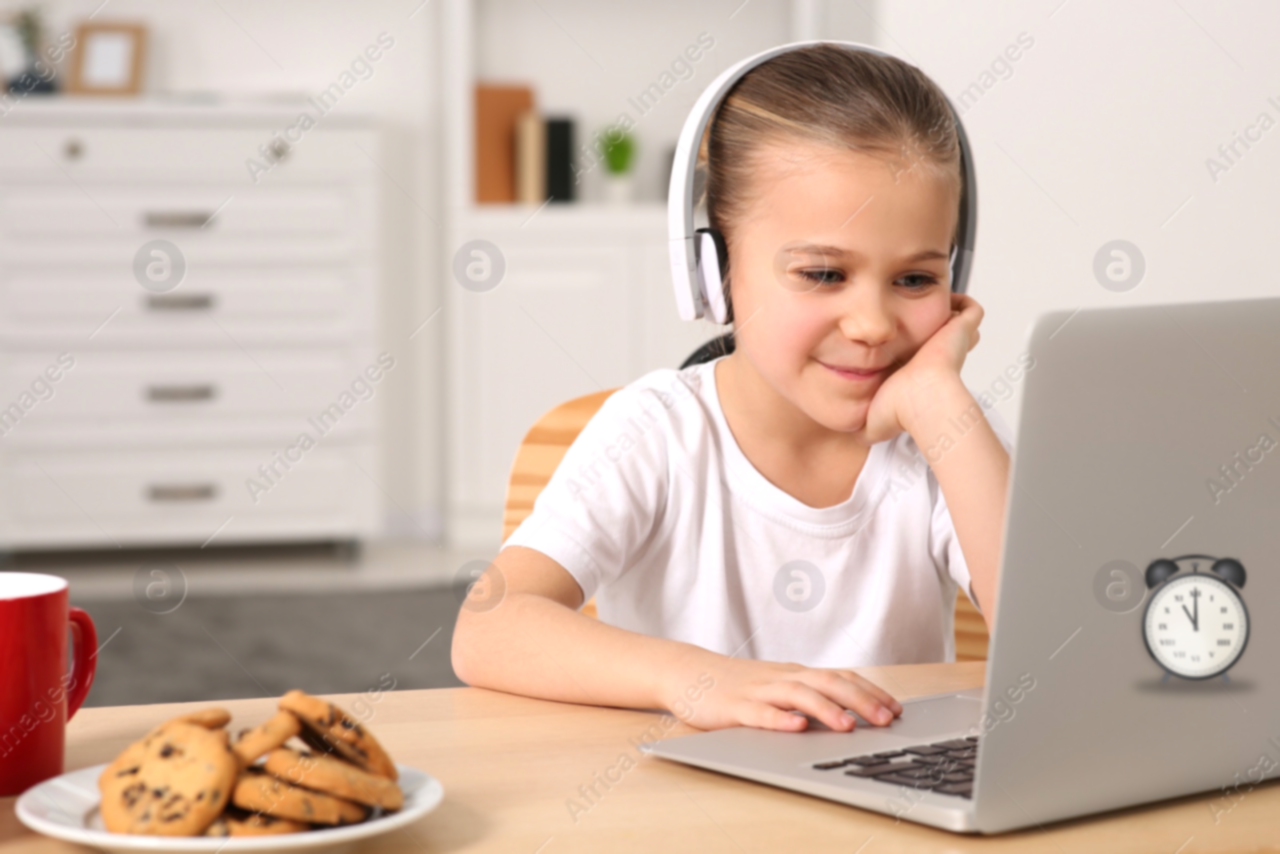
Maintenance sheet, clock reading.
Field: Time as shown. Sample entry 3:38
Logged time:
11:00
